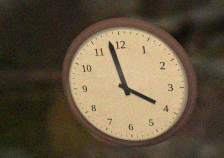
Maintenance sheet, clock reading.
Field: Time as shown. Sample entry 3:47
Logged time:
3:58
